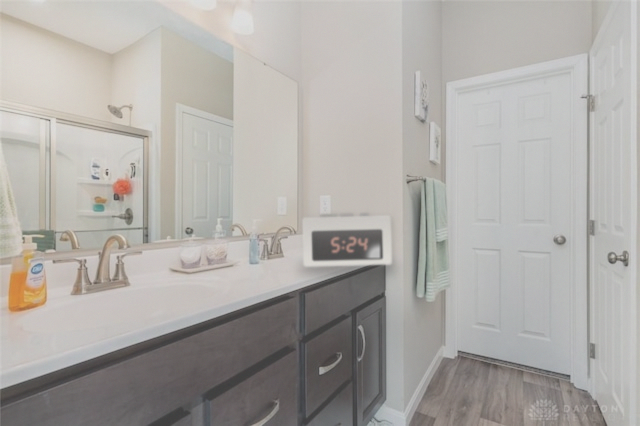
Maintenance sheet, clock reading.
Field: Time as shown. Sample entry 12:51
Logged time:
5:24
